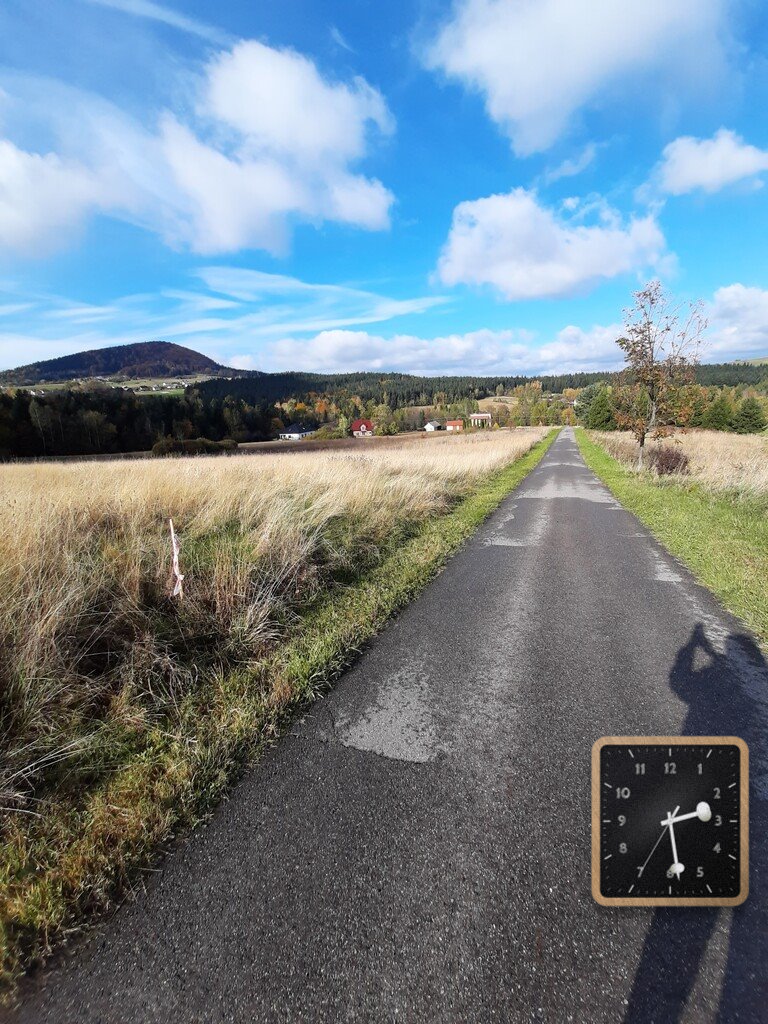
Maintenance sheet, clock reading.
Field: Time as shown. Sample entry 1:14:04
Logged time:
2:28:35
